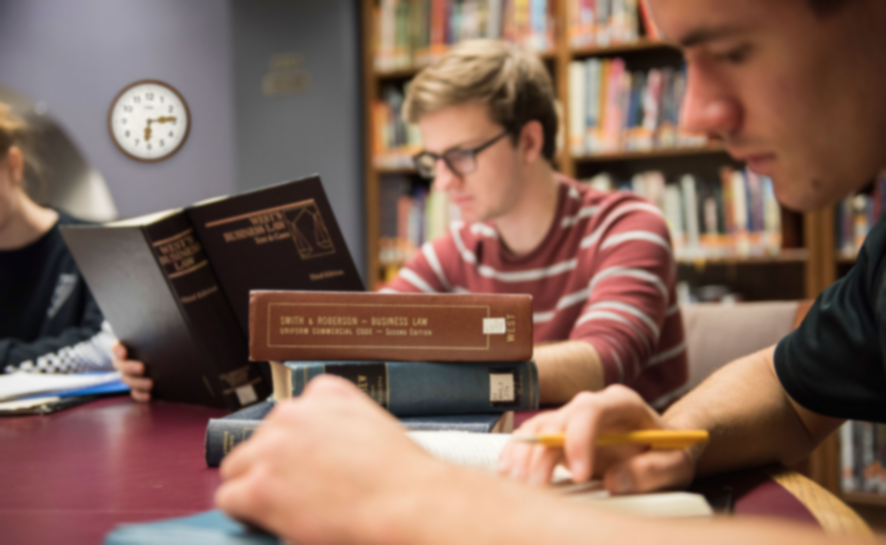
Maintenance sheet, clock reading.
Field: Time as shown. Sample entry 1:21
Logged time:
6:14
